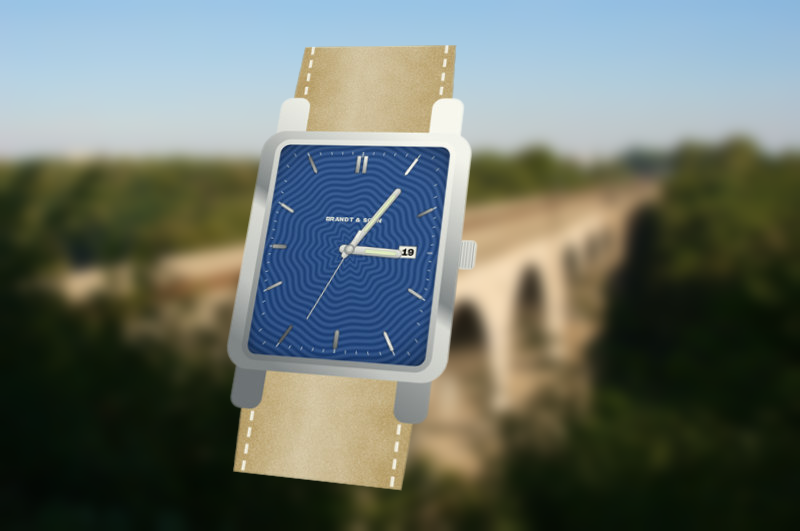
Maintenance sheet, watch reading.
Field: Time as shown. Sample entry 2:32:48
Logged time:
3:05:34
